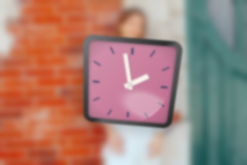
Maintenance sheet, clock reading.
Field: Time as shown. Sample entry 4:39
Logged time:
1:58
